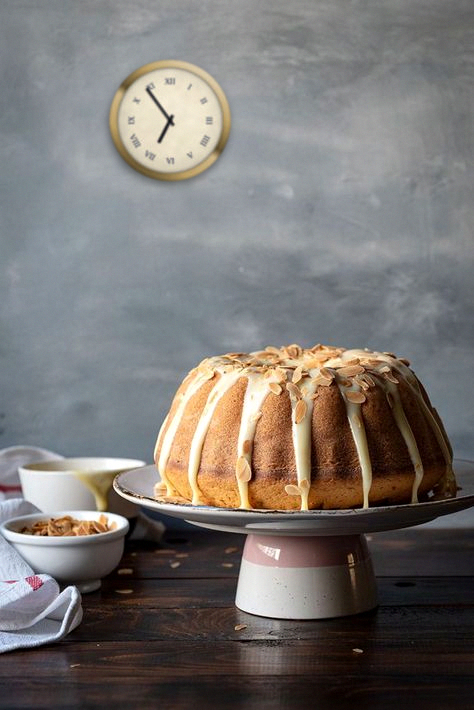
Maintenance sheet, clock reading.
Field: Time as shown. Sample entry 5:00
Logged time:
6:54
